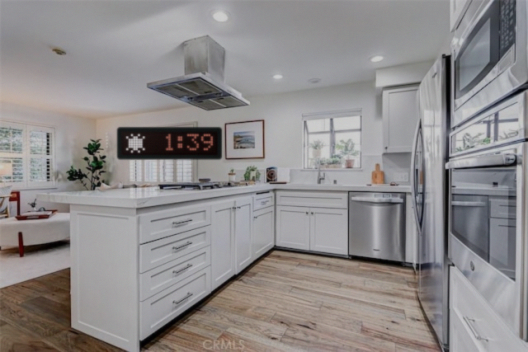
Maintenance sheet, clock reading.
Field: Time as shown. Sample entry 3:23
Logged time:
1:39
